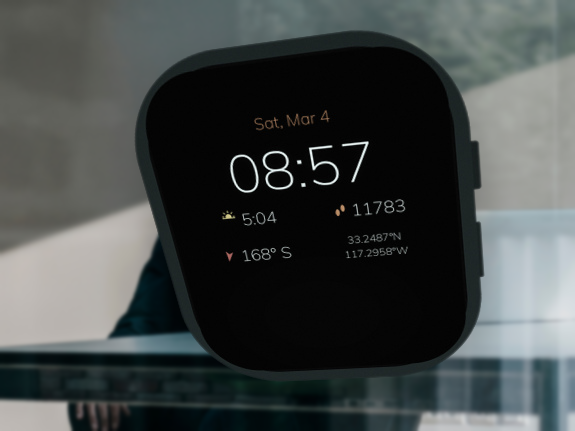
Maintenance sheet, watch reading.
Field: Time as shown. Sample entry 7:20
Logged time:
8:57
